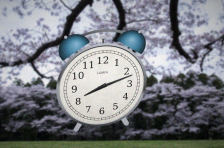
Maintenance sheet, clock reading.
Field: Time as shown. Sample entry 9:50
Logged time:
8:12
